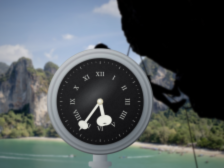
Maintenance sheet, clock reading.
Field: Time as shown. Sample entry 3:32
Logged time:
5:36
